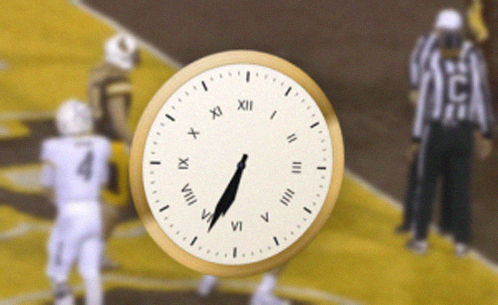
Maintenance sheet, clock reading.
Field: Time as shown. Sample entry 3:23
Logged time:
6:34
